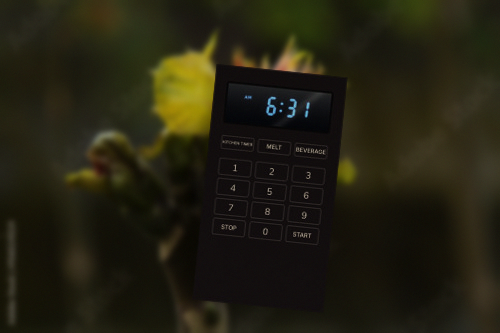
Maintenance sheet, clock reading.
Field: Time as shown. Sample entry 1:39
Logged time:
6:31
